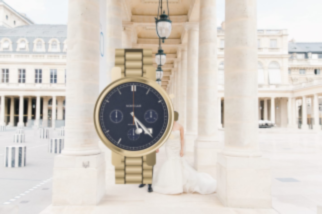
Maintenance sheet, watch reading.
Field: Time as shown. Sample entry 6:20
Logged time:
5:23
